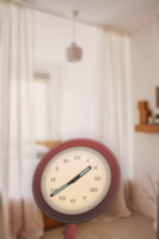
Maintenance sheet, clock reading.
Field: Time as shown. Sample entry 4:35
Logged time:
1:39
